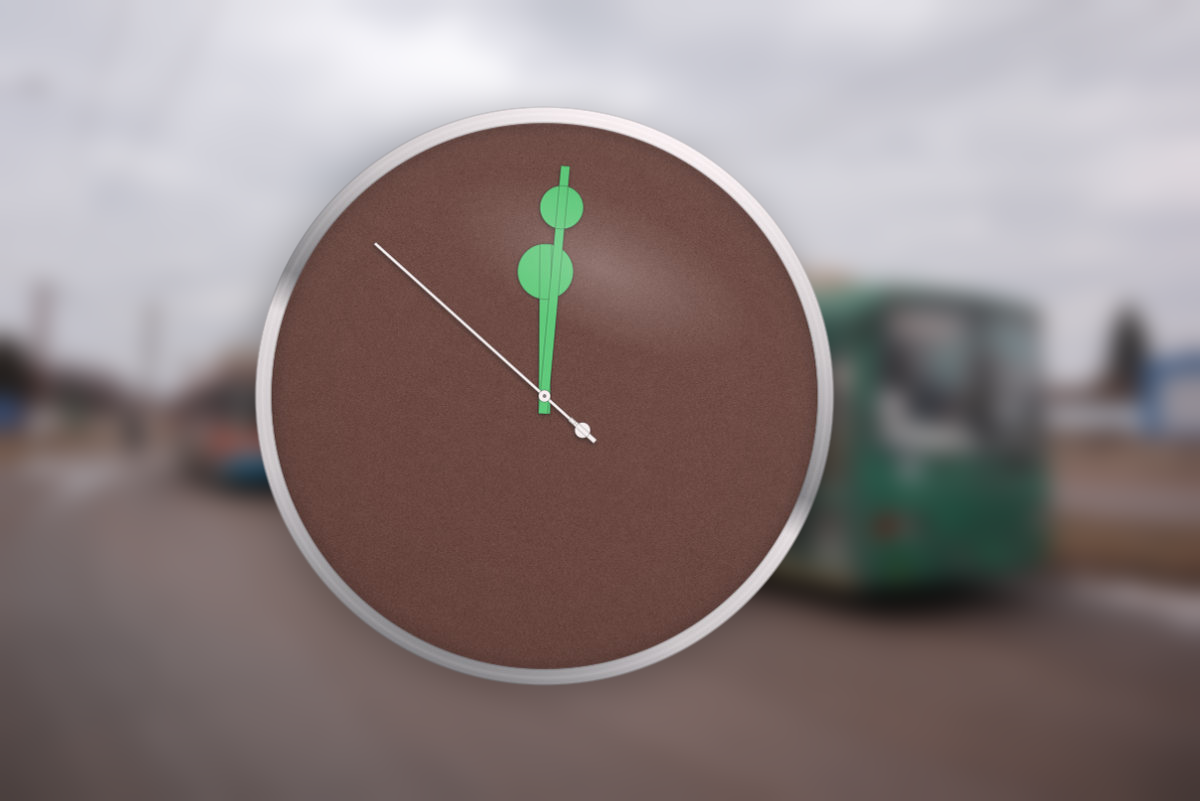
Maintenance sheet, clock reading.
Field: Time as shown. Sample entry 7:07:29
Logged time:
12:00:52
